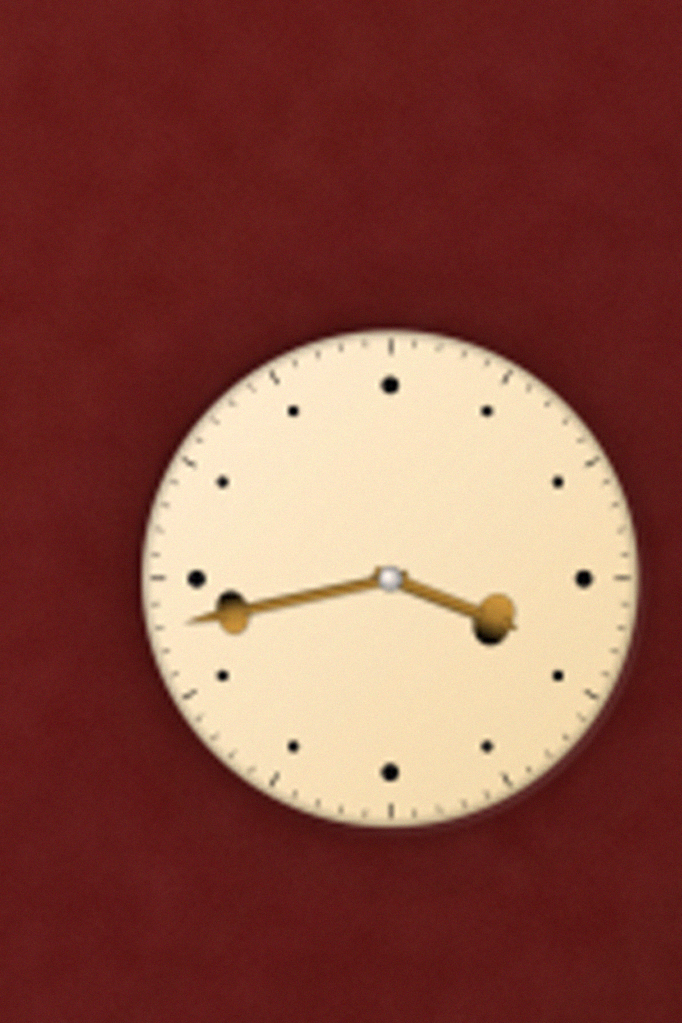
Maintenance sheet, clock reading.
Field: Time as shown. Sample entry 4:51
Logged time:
3:43
